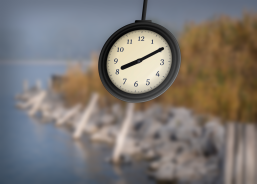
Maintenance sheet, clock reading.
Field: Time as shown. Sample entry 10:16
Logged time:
8:10
